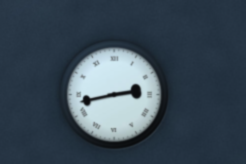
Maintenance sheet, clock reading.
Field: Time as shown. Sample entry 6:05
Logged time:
2:43
